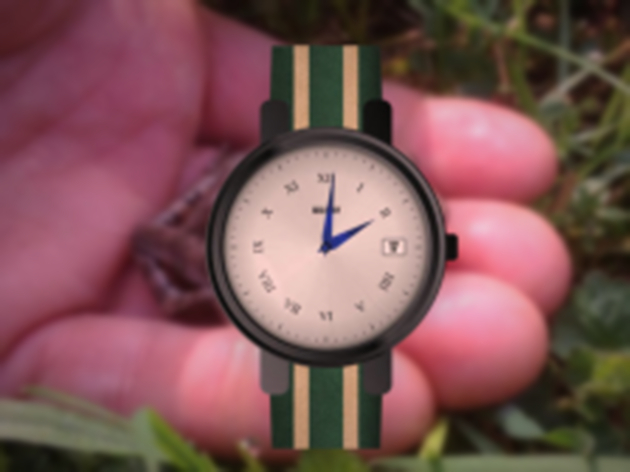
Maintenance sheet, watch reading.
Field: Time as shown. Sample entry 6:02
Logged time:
2:01
